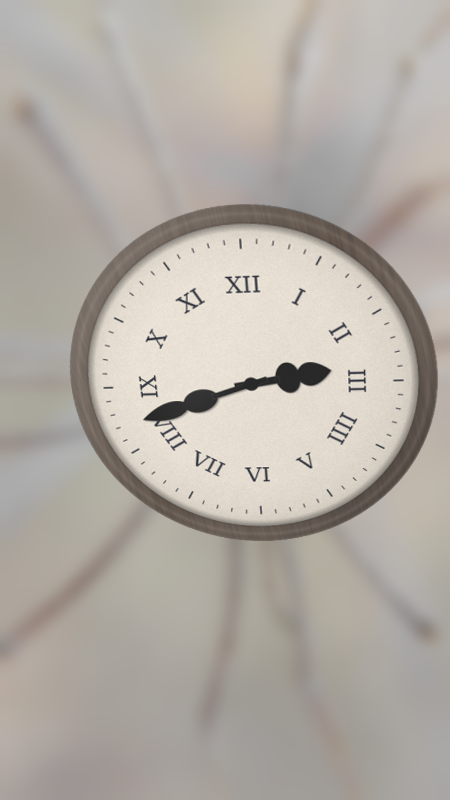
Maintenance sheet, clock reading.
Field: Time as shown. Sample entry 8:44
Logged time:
2:42
